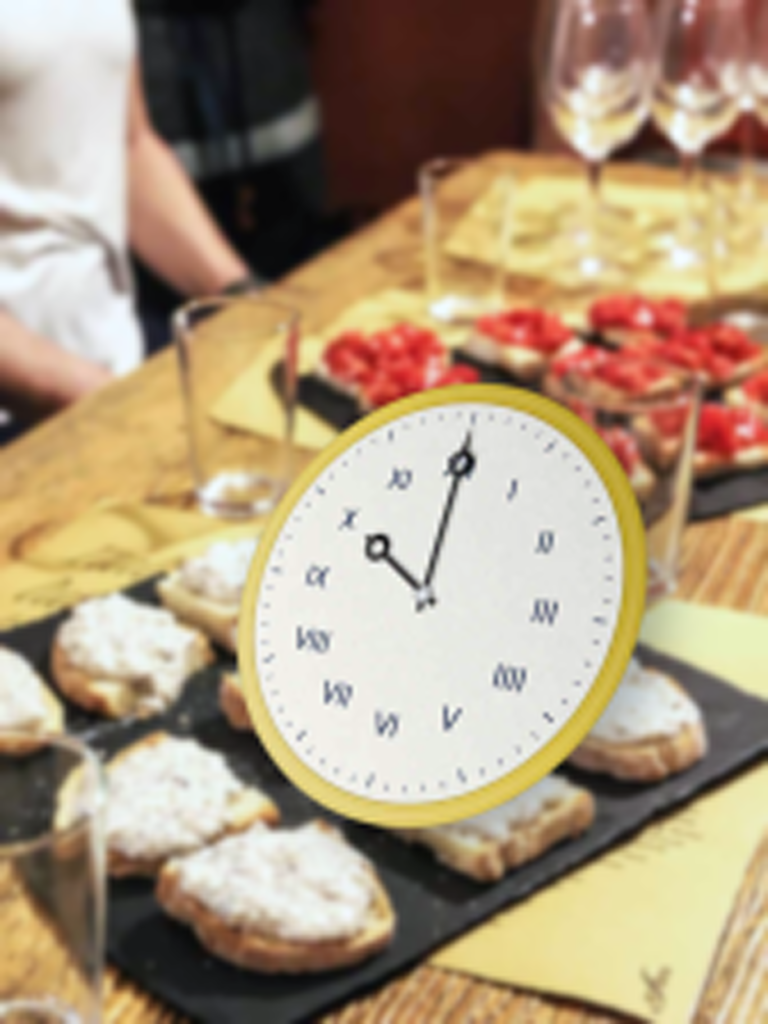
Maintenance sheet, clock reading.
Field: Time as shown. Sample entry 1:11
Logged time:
10:00
